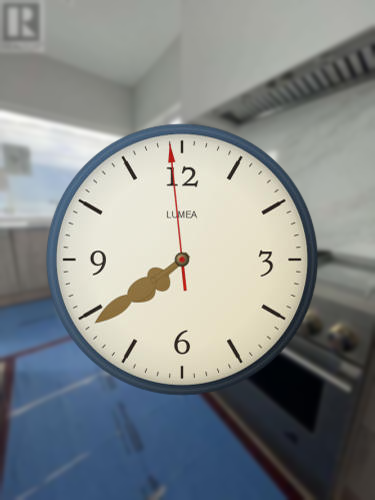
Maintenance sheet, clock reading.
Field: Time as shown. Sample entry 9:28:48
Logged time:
7:38:59
